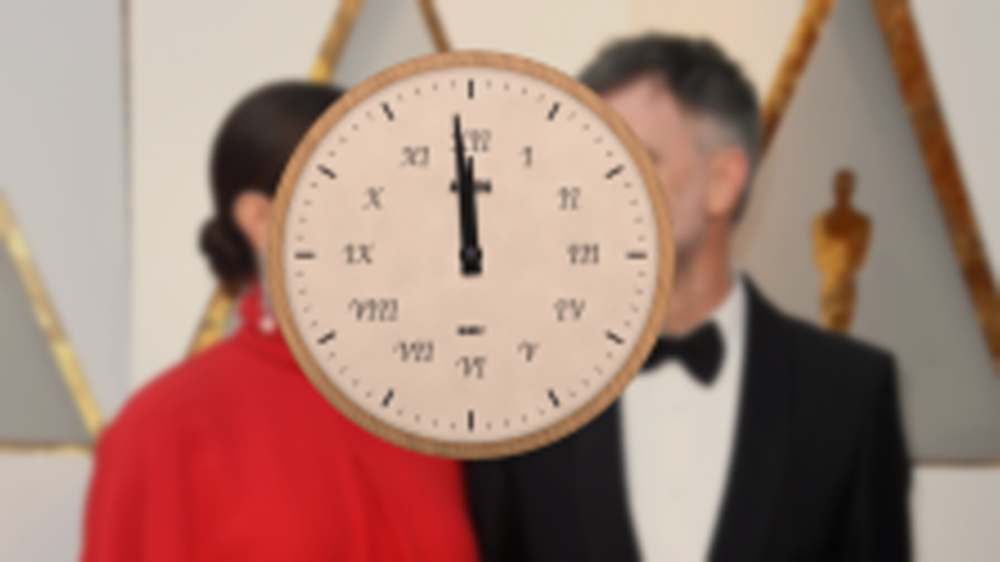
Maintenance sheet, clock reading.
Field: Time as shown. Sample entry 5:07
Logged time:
11:59
